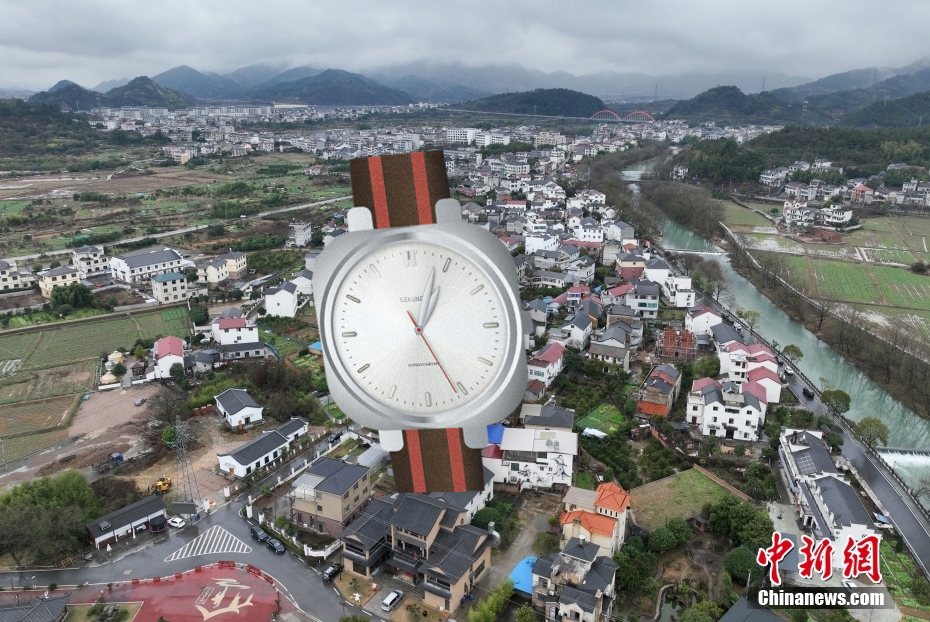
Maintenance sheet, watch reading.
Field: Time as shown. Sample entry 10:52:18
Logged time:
1:03:26
